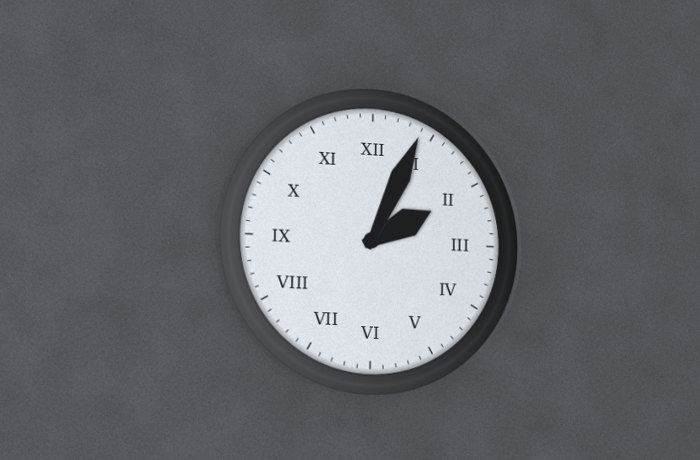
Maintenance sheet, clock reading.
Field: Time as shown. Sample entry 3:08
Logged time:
2:04
